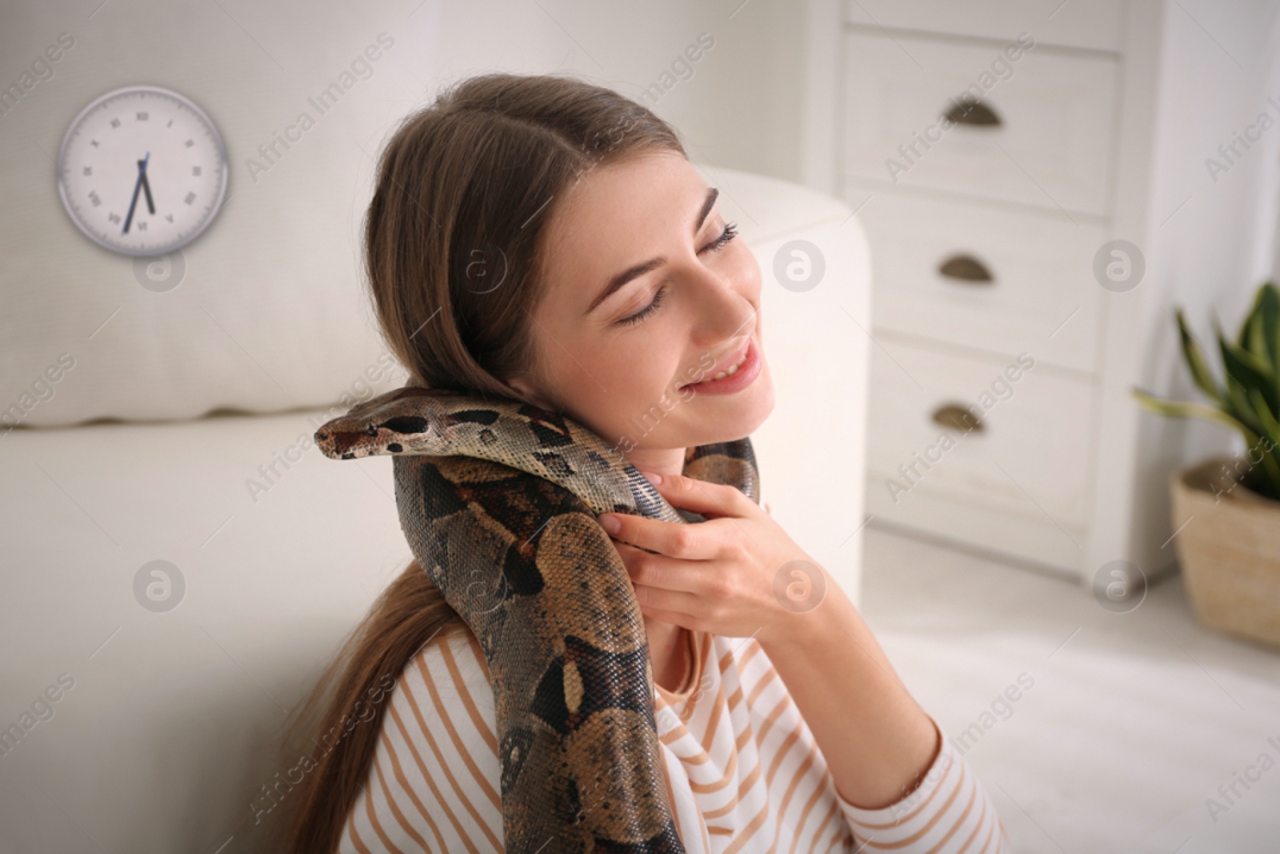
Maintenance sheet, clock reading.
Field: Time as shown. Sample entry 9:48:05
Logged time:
5:32:33
